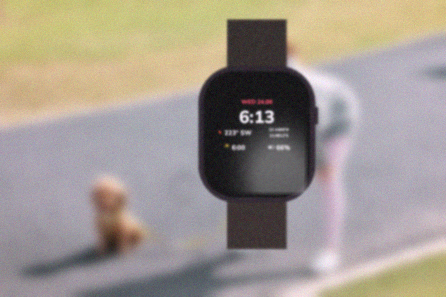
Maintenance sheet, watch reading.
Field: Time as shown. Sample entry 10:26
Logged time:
6:13
